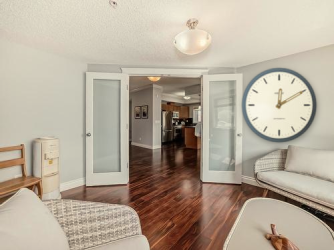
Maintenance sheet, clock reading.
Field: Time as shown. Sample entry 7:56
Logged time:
12:10
